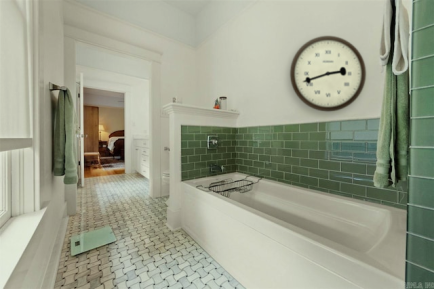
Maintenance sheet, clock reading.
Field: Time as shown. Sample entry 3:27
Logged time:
2:42
